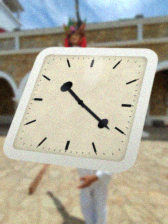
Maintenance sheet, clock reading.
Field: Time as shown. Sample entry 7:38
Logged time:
10:21
